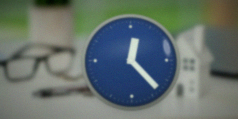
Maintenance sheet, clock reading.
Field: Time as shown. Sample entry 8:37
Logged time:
12:23
